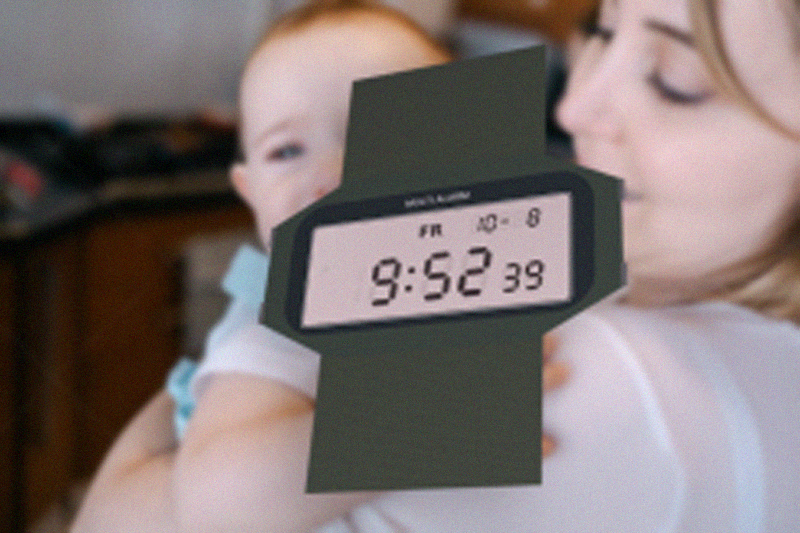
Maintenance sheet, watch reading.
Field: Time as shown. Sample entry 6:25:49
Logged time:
9:52:39
